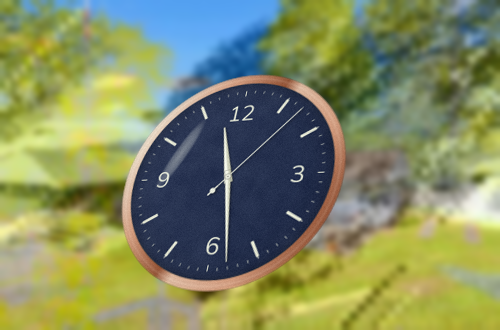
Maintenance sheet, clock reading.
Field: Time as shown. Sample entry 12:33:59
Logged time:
11:28:07
